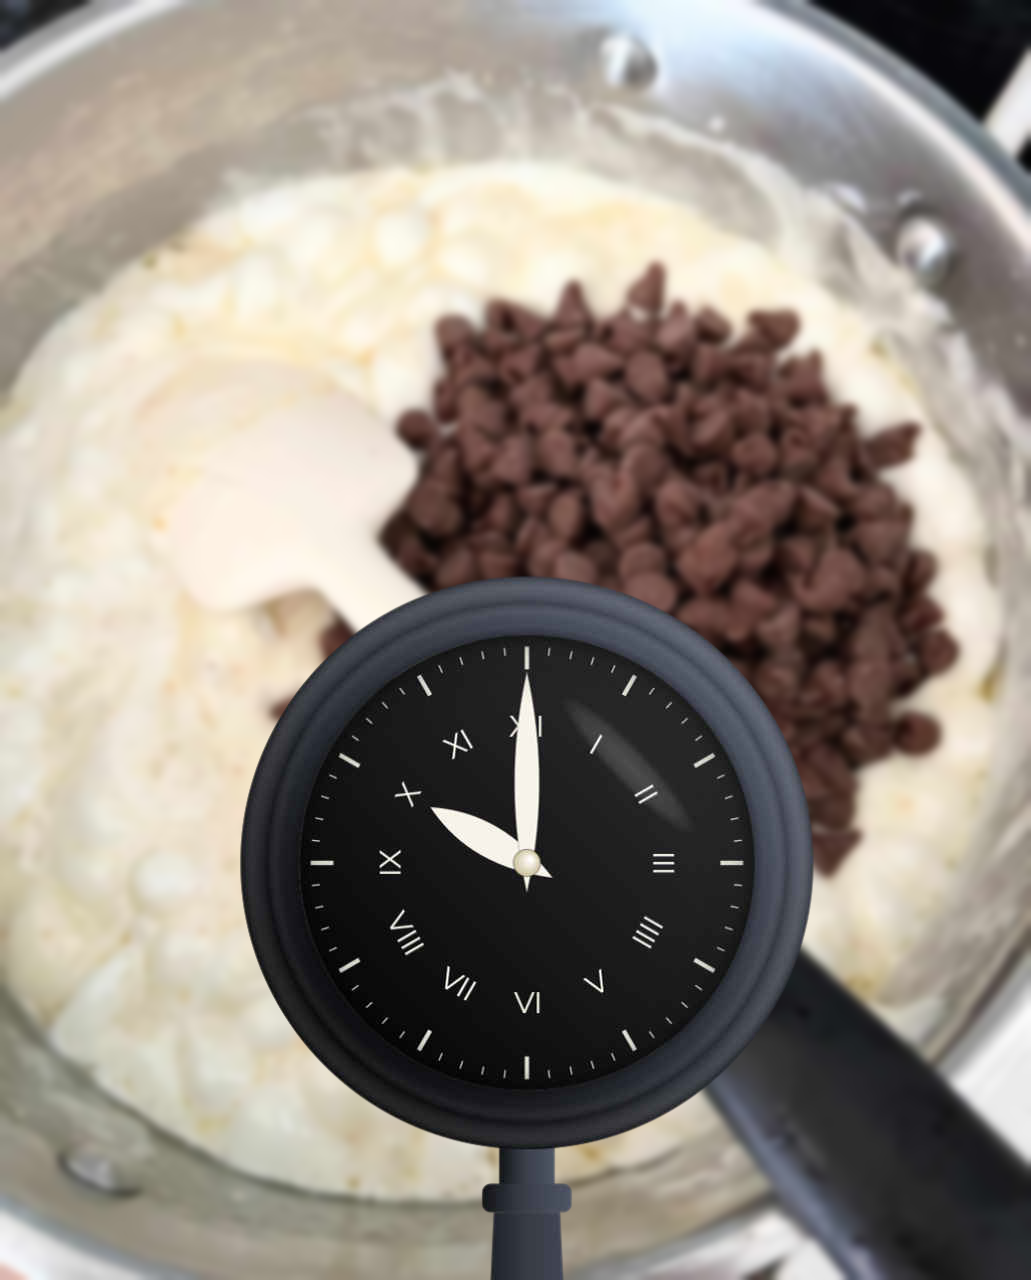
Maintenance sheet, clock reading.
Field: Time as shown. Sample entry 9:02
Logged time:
10:00
